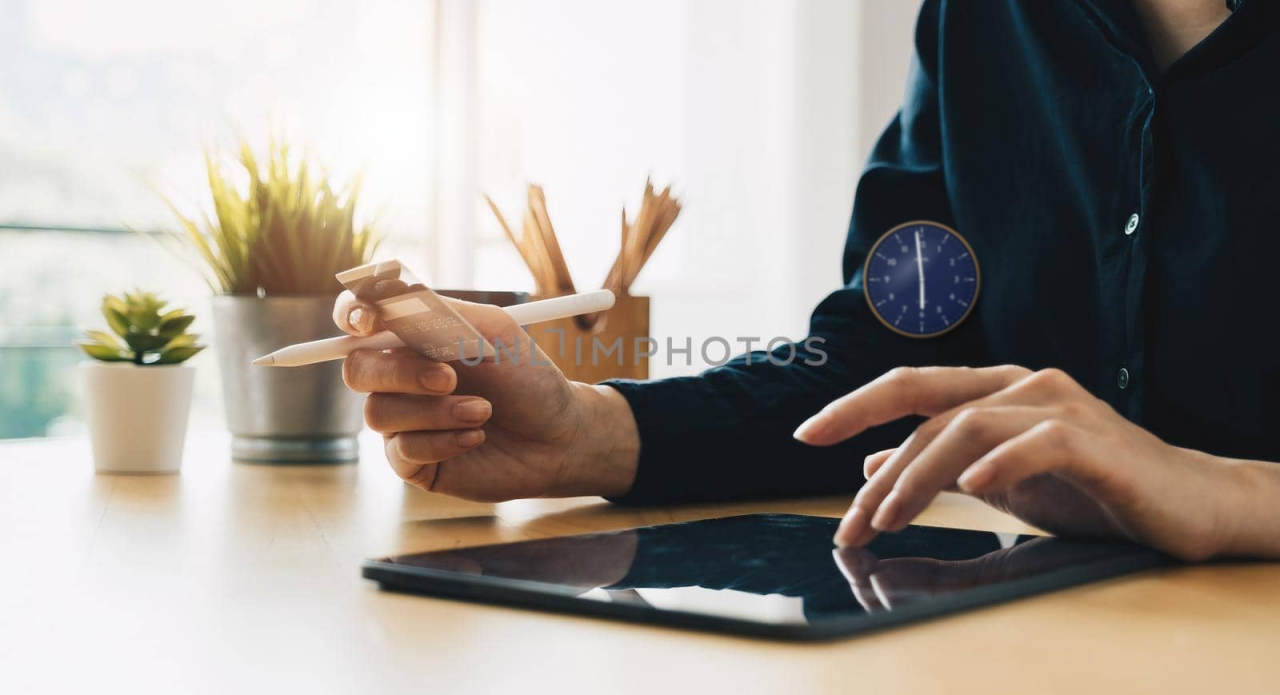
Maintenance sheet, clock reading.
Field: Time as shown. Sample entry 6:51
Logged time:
5:59
